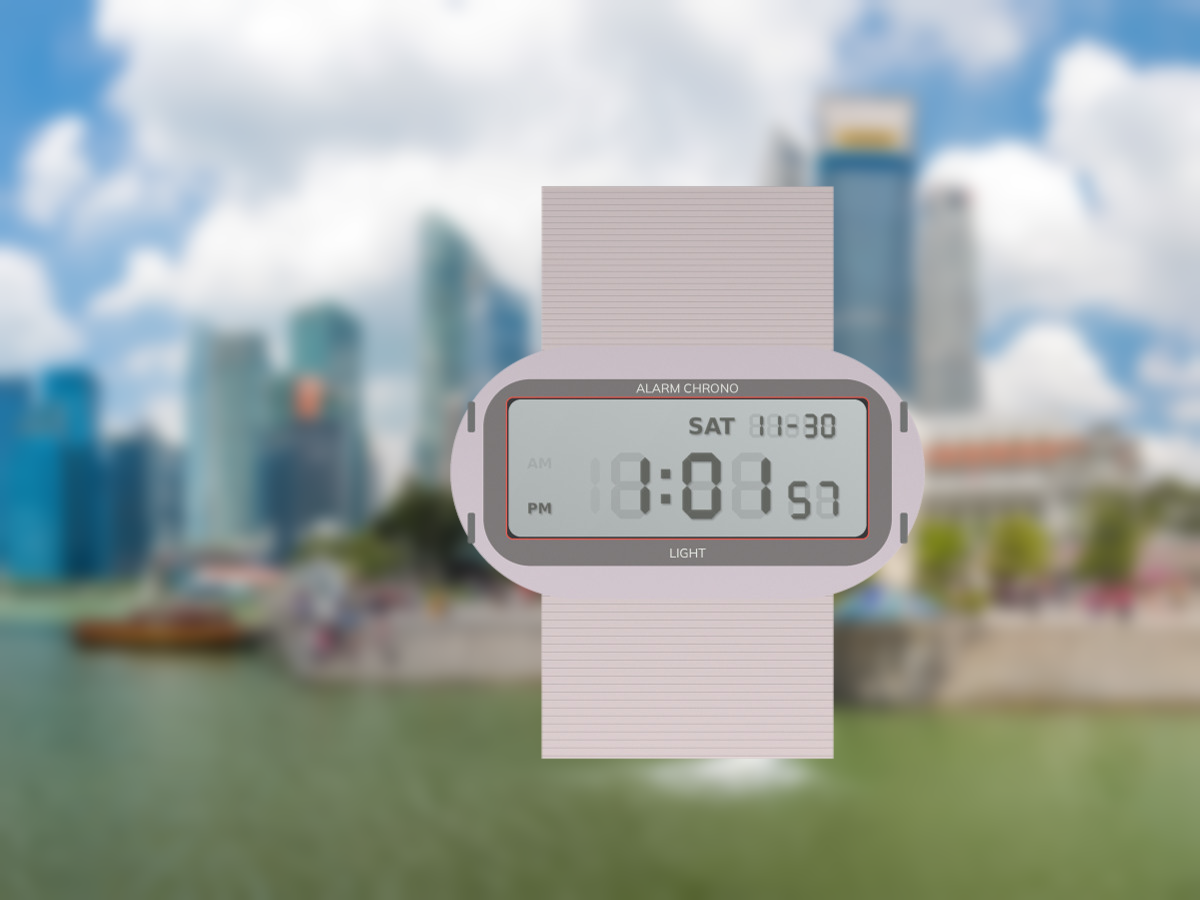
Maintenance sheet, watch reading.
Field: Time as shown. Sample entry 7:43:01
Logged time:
1:01:57
